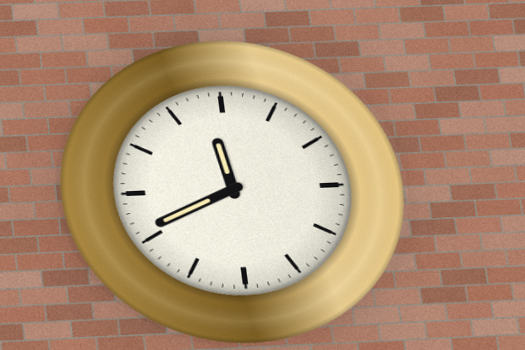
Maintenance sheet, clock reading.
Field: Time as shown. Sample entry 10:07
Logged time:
11:41
